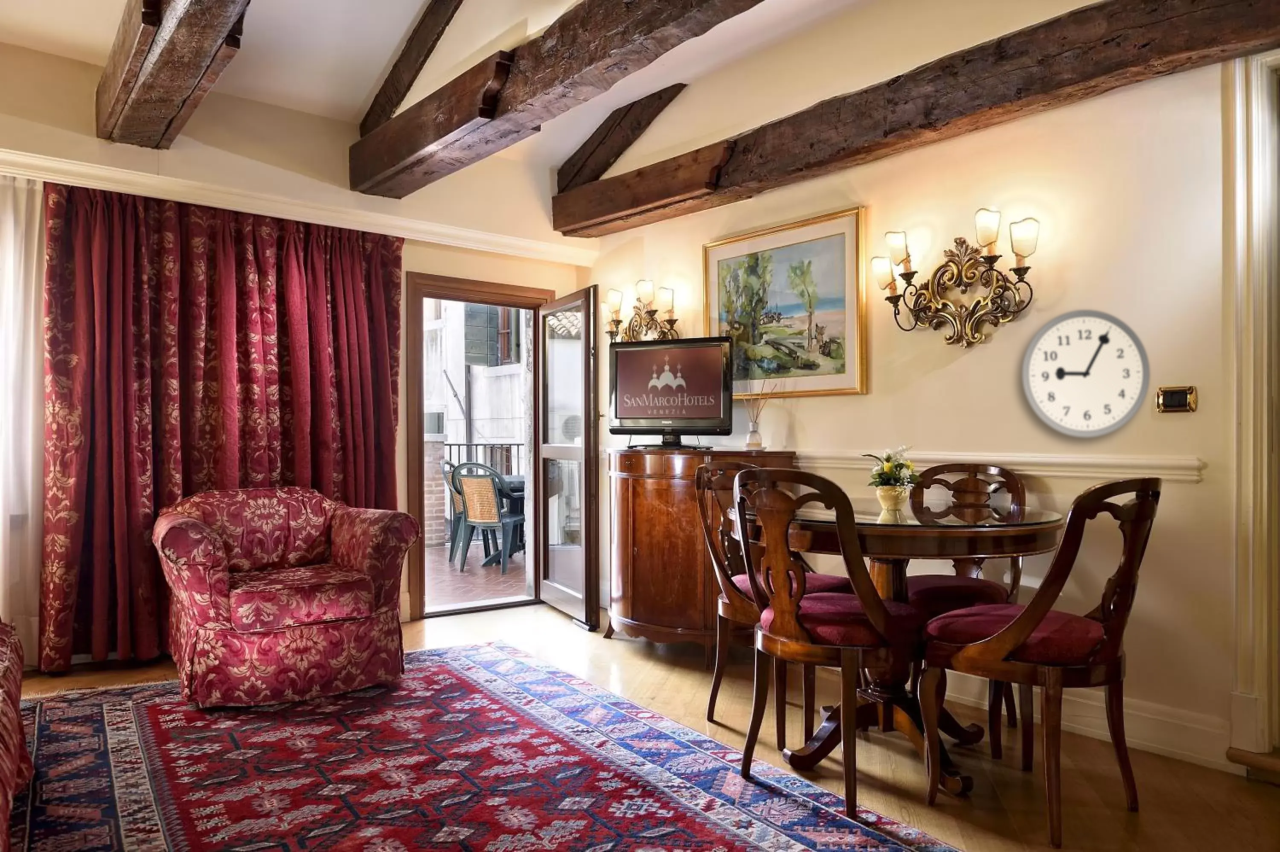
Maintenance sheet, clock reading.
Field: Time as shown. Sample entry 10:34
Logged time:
9:05
